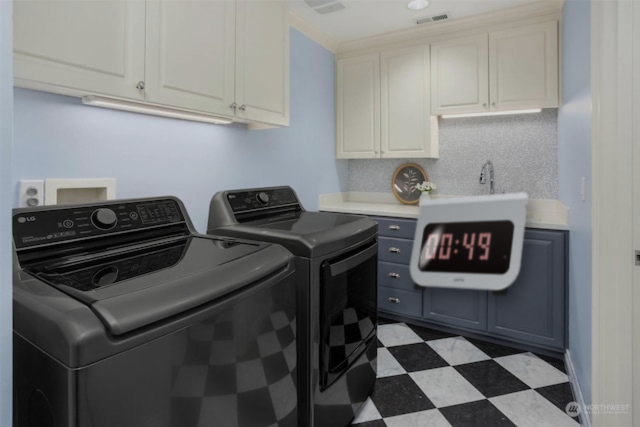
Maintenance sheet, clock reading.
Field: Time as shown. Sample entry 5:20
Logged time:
0:49
